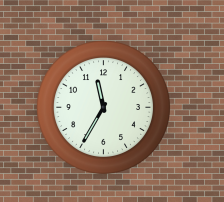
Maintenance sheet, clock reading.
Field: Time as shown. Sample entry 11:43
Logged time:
11:35
